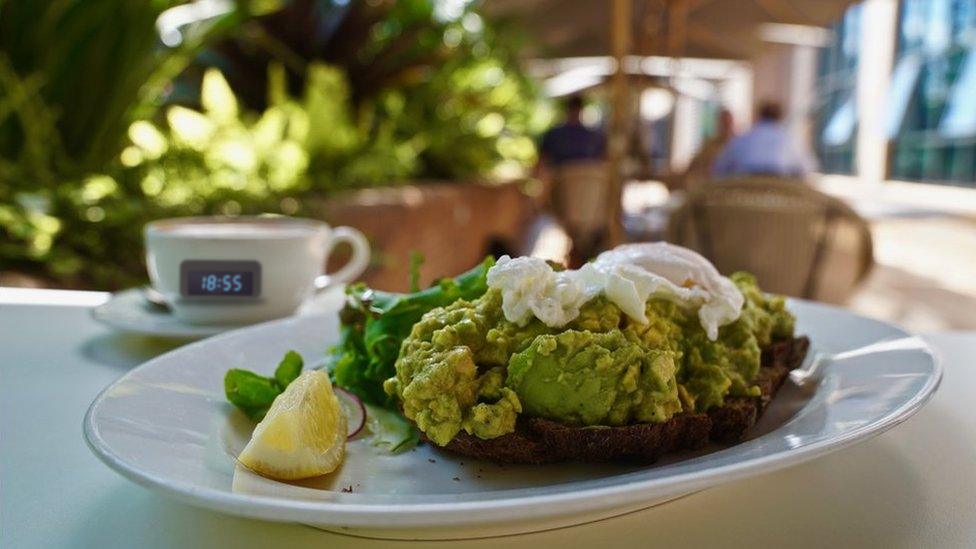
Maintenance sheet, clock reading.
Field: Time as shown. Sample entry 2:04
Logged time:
18:55
